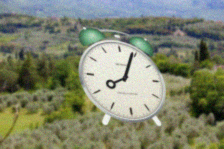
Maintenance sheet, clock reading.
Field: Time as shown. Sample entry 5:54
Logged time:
8:04
